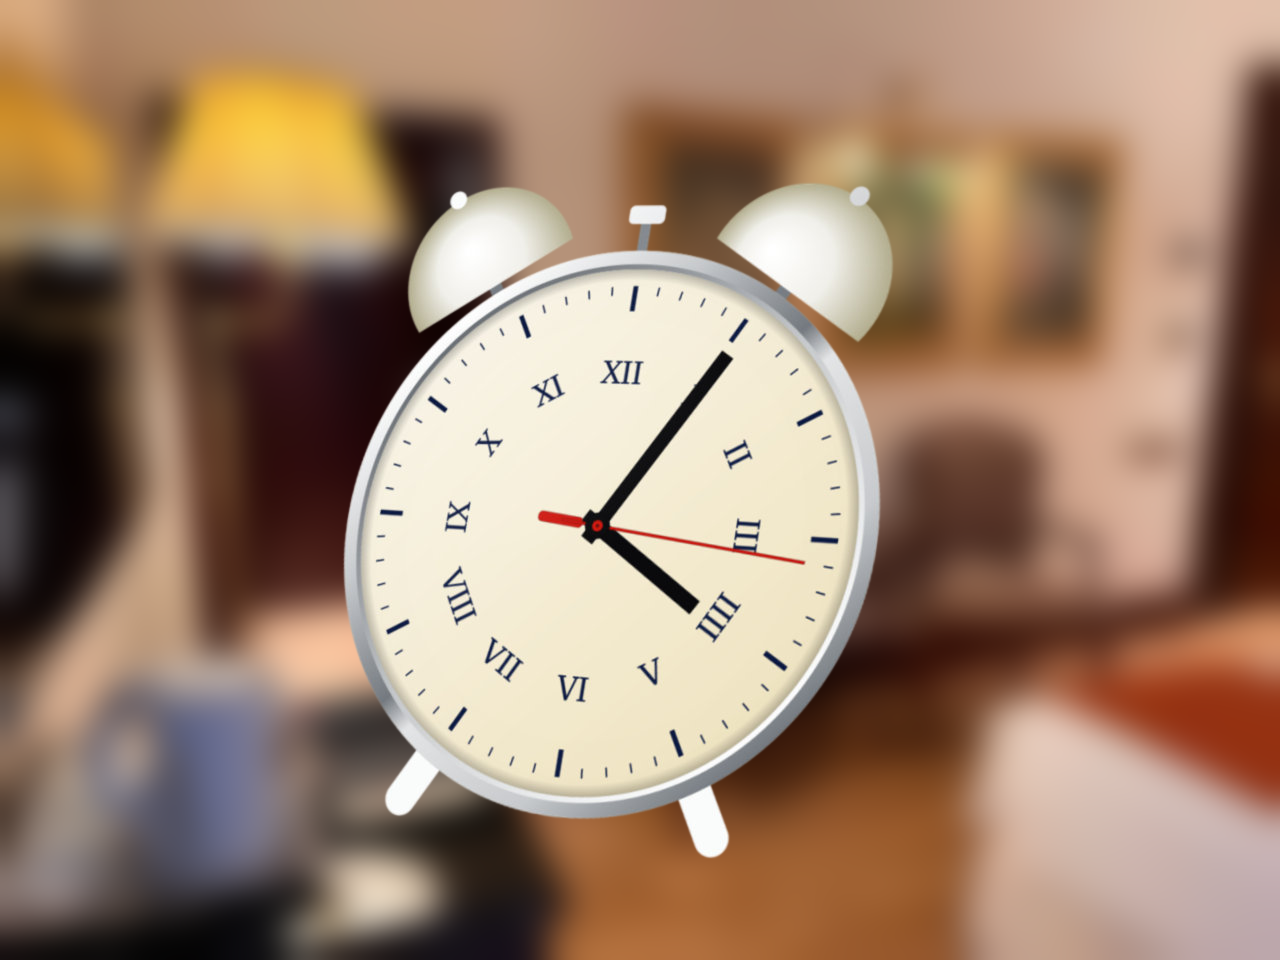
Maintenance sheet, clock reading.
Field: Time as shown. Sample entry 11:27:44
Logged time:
4:05:16
